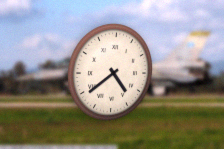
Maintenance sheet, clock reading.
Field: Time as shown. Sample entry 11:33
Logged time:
4:39
